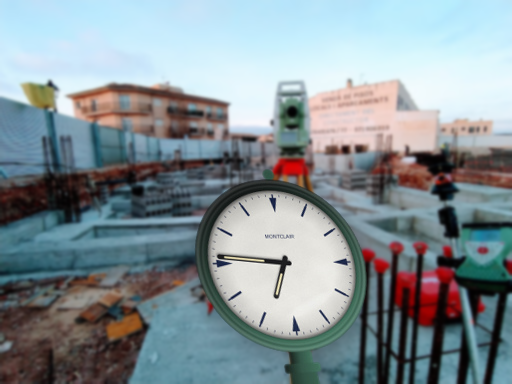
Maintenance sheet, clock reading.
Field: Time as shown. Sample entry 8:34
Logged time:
6:46
